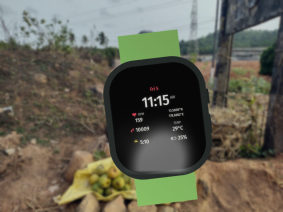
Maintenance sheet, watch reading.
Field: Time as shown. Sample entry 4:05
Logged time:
11:15
